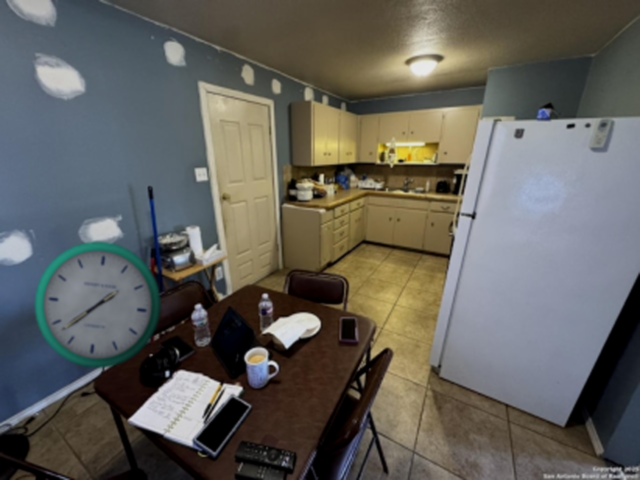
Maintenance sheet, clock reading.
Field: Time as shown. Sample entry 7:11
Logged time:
1:38
